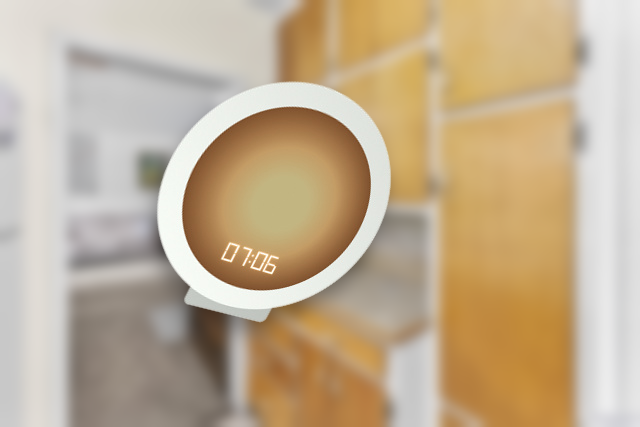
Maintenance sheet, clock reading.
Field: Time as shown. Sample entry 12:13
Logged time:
7:06
